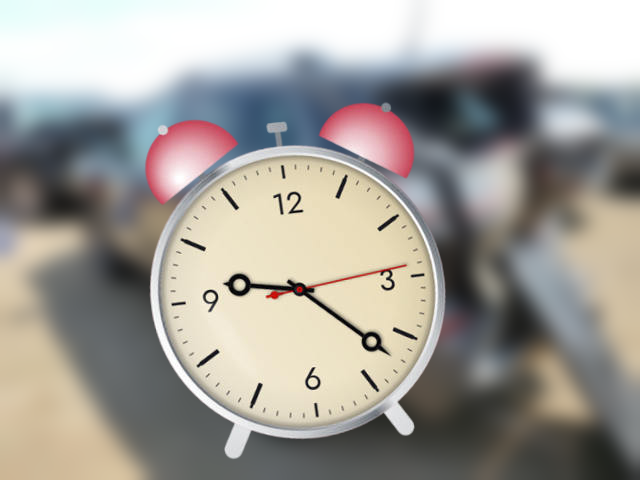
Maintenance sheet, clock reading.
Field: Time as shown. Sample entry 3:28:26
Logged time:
9:22:14
